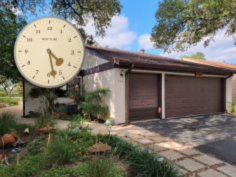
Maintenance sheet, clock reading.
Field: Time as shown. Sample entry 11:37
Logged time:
4:28
